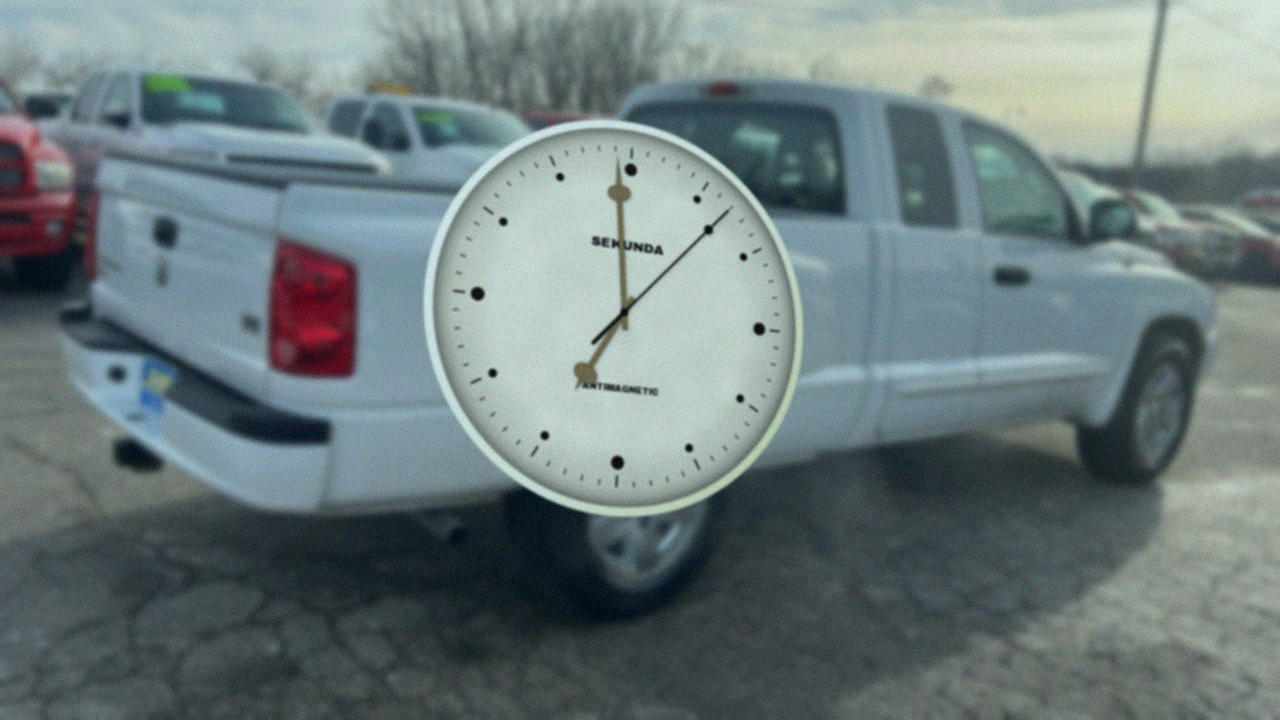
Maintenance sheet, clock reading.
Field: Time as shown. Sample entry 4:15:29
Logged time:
6:59:07
